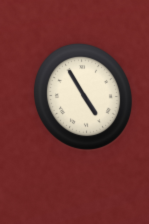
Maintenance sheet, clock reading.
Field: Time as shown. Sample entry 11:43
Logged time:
4:55
